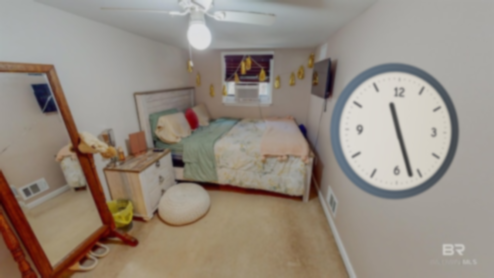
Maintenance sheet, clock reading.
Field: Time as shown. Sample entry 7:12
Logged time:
11:27
